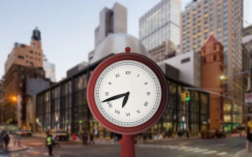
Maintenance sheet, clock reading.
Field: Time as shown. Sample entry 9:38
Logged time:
6:42
